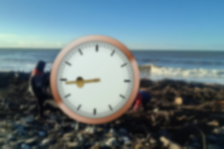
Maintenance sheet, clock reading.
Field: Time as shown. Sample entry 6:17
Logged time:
8:44
